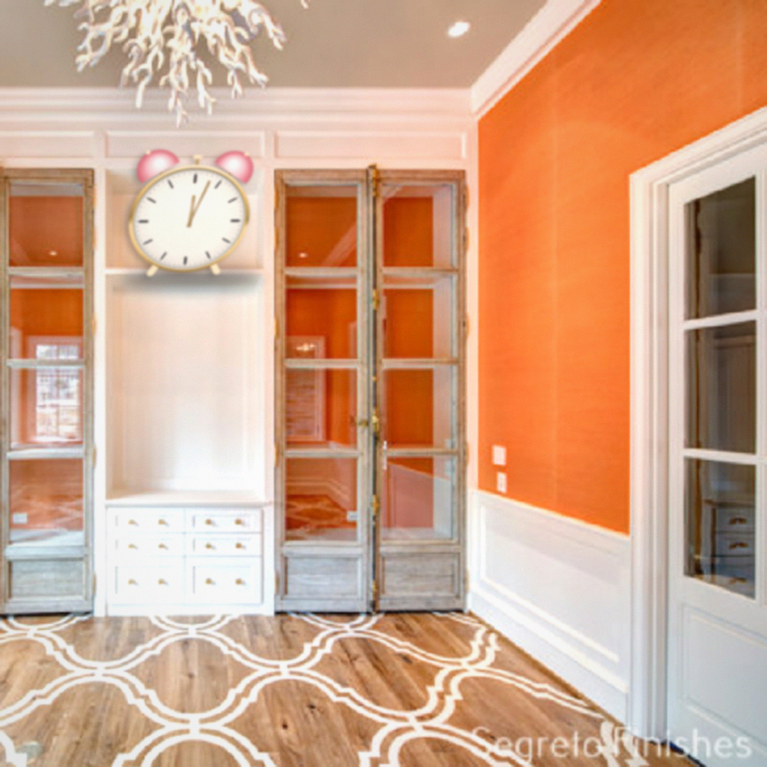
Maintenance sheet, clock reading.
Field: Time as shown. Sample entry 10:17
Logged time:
12:03
